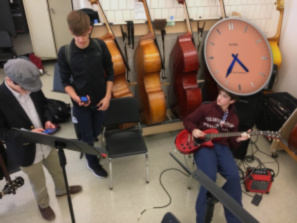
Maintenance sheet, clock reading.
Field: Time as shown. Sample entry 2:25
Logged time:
4:36
